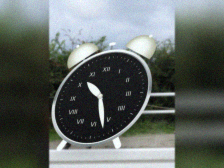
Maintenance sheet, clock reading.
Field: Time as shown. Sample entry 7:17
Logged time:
10:27
